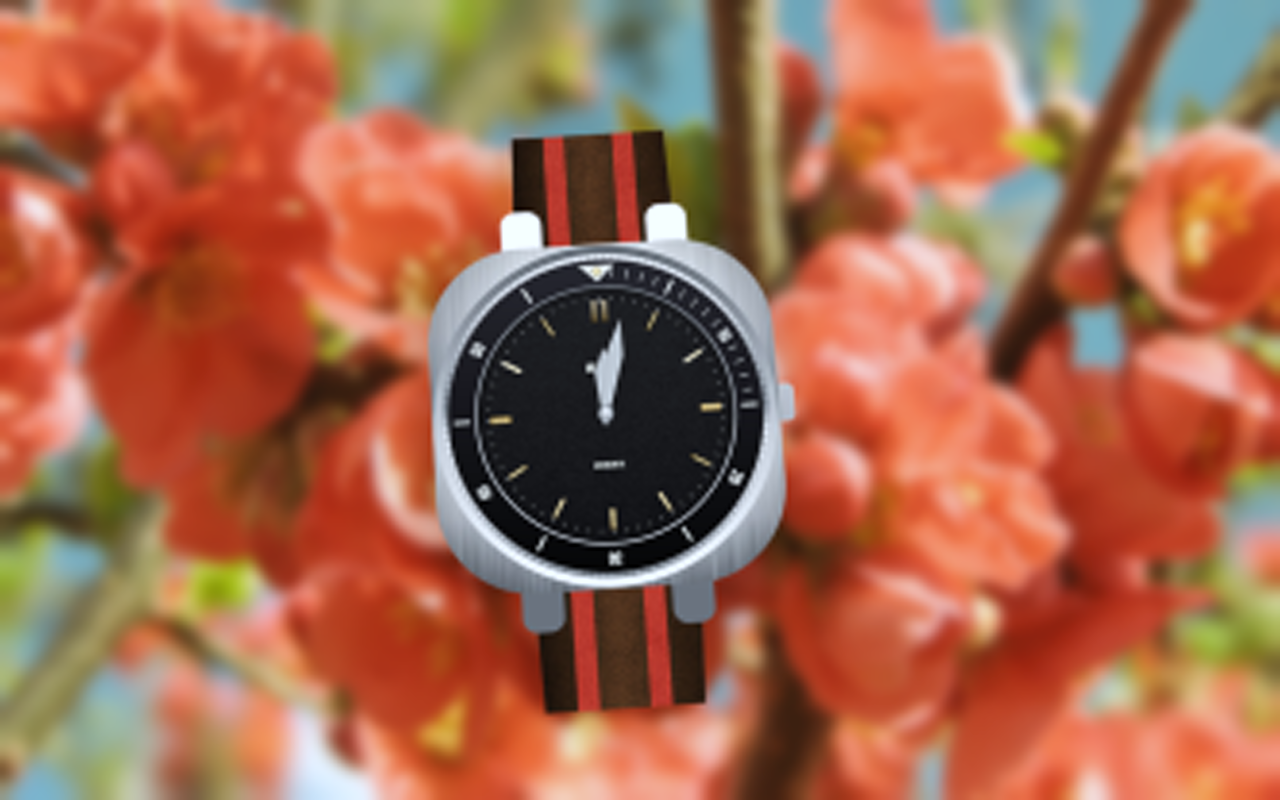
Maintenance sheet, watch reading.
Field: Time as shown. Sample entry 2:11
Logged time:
12:02
